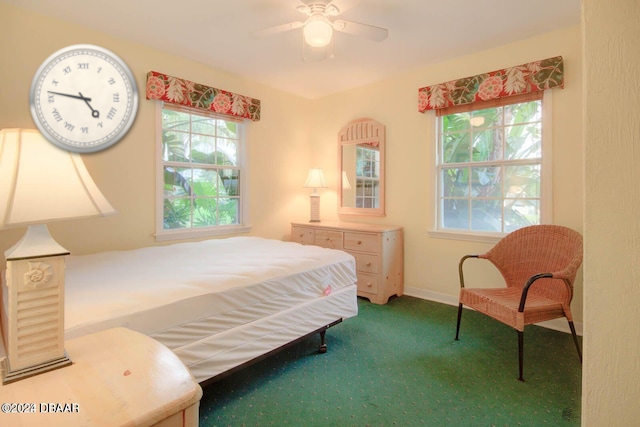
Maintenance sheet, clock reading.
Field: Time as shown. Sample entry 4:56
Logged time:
4:47
